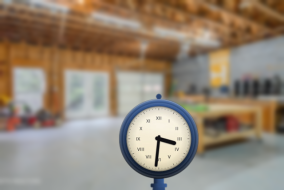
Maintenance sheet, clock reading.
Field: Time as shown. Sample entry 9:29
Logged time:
3:31
